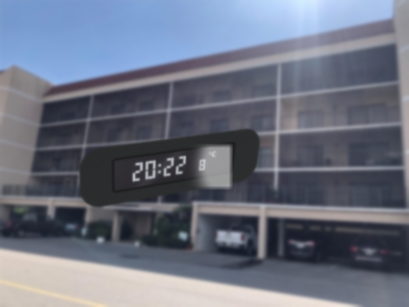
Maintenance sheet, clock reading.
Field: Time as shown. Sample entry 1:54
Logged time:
20:22
